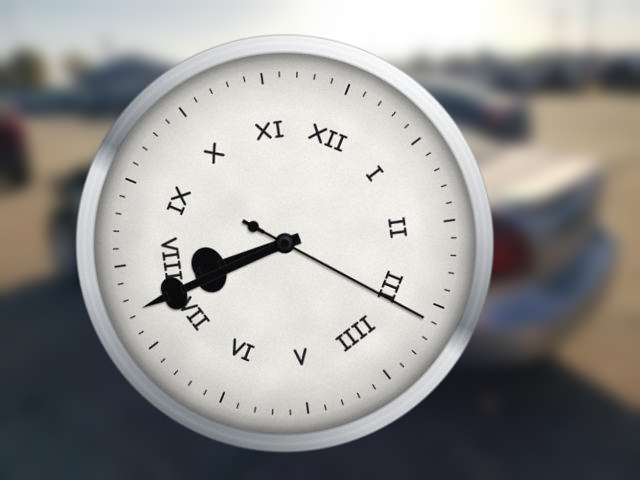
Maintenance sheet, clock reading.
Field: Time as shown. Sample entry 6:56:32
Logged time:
7:37:16
